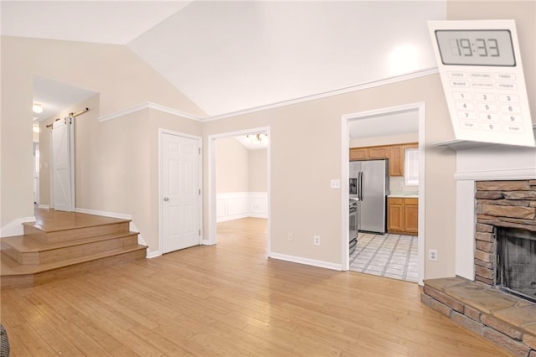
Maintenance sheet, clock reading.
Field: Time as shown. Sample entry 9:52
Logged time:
19:33
